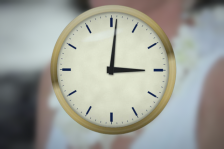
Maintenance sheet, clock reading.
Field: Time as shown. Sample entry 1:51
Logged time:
3:01
